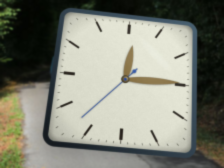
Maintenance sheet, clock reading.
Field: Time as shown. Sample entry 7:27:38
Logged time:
12:14:37
